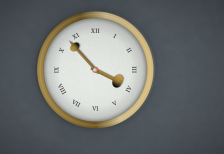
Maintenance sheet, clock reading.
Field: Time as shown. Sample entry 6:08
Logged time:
3:53
